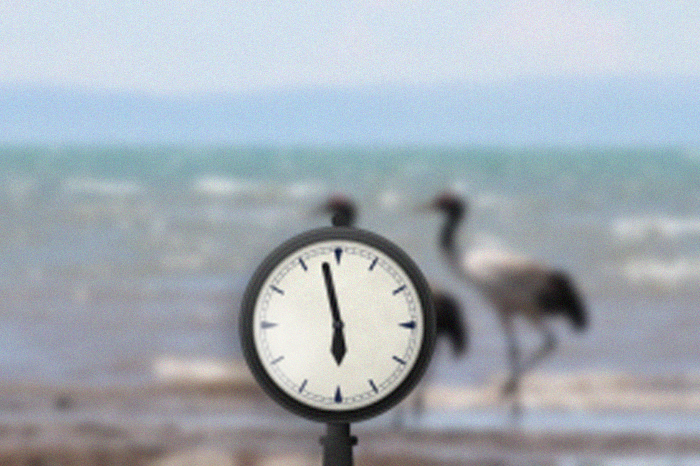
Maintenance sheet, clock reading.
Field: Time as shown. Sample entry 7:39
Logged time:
5:58
